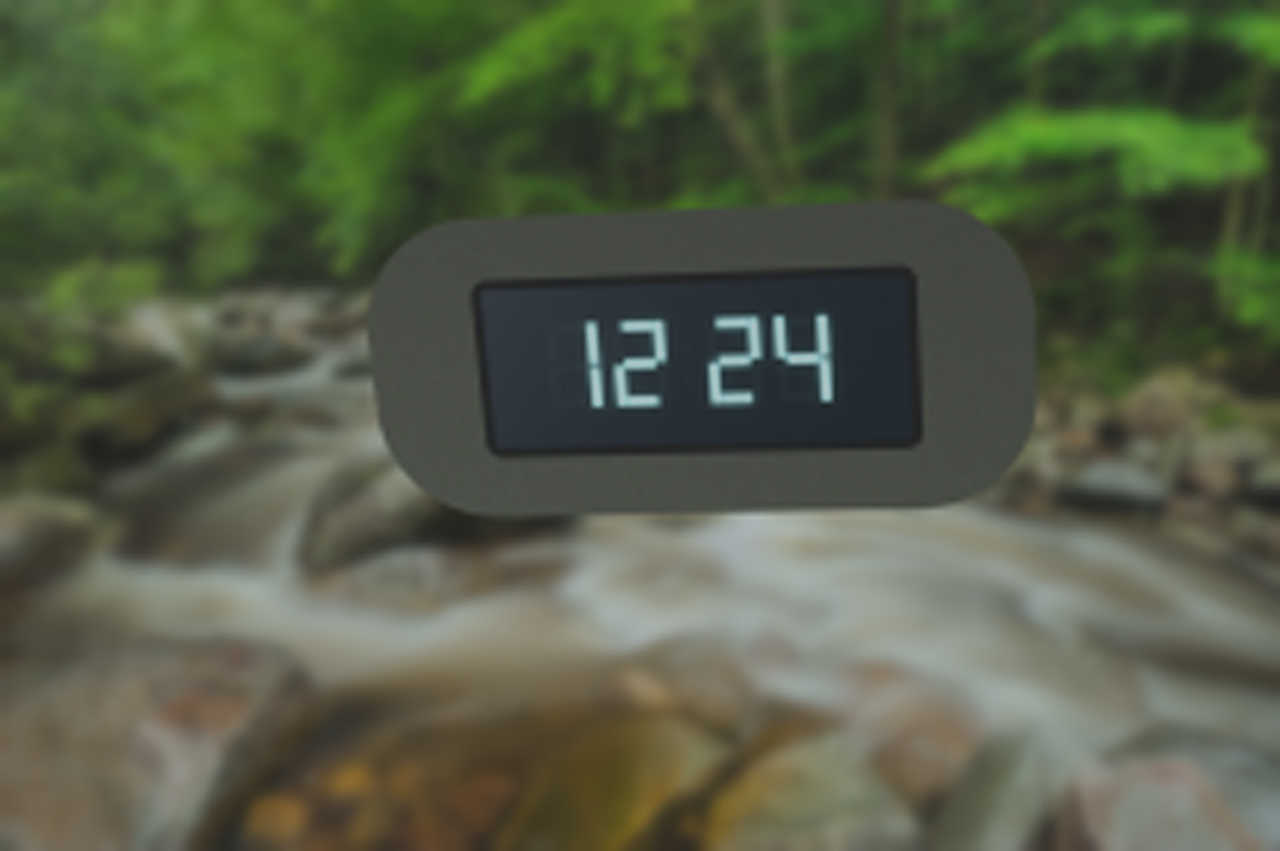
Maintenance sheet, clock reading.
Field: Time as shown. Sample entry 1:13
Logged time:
12:24
